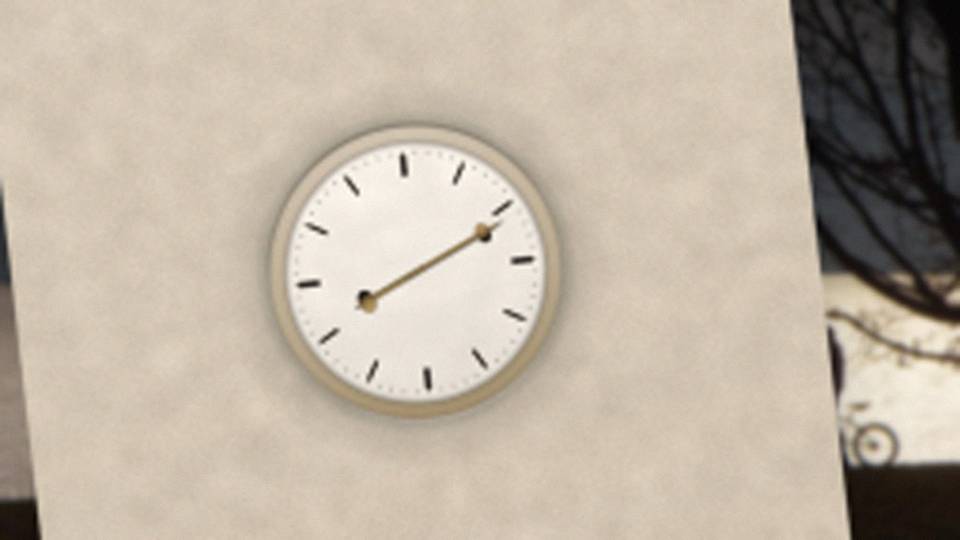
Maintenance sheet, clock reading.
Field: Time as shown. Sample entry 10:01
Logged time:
8:11
